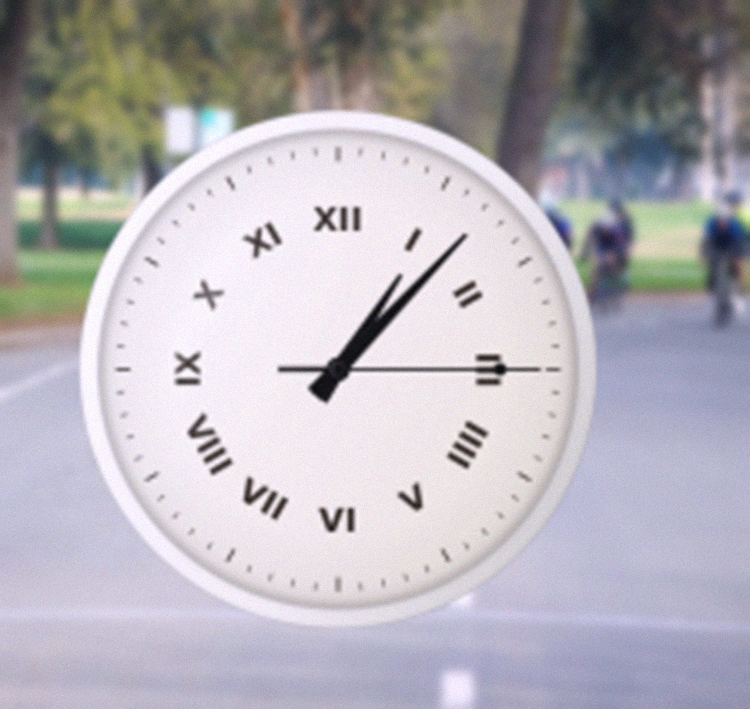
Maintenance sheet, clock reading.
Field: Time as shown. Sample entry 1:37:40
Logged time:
1:07:15
